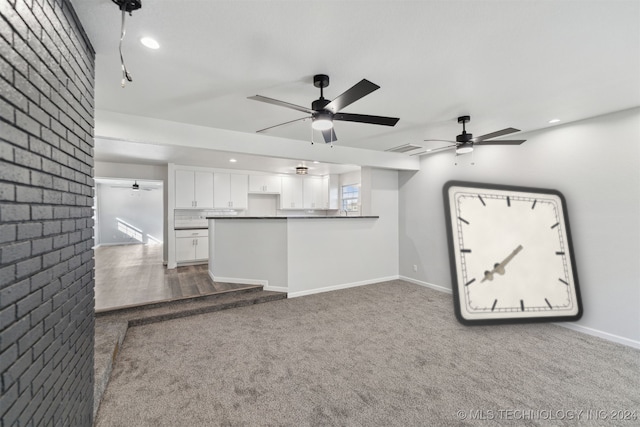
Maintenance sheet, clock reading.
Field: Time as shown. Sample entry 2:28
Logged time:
7:39
